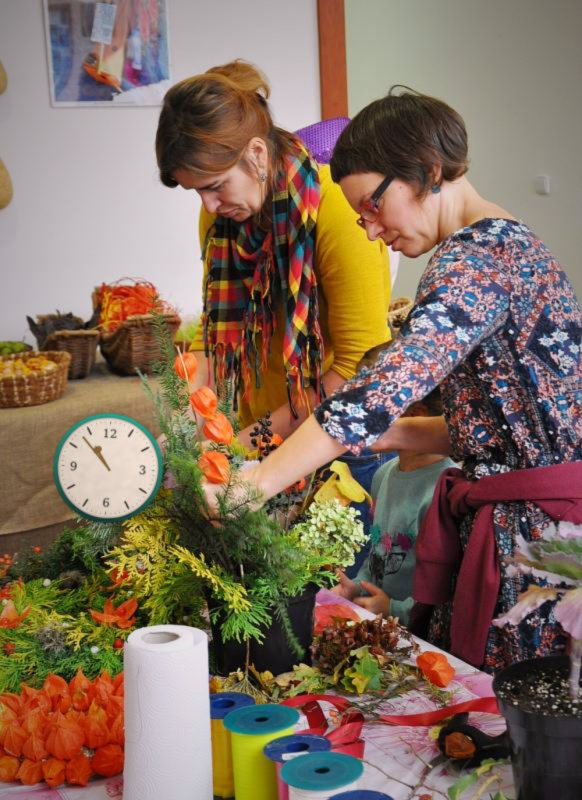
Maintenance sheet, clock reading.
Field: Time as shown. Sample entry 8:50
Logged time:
10:53
